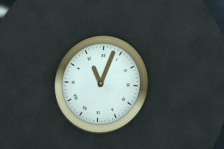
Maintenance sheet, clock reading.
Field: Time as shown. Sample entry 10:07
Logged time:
11:03
